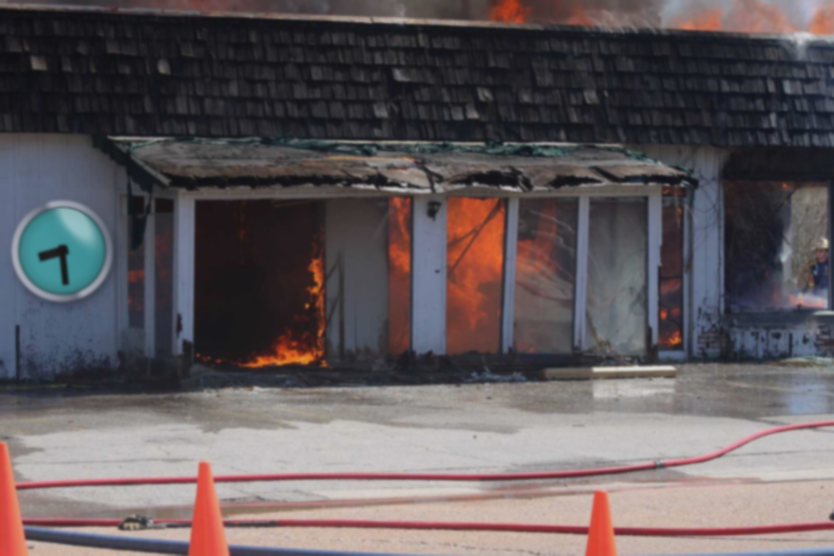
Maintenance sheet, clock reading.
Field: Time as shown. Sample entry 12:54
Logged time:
8:29
